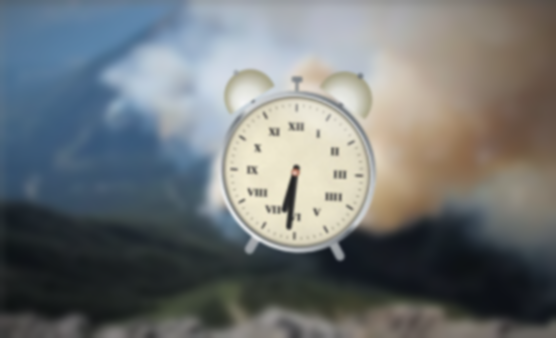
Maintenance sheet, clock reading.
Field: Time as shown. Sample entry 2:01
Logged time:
6:31
